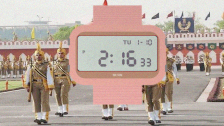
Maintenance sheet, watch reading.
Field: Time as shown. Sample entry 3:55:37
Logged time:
2:16:33
